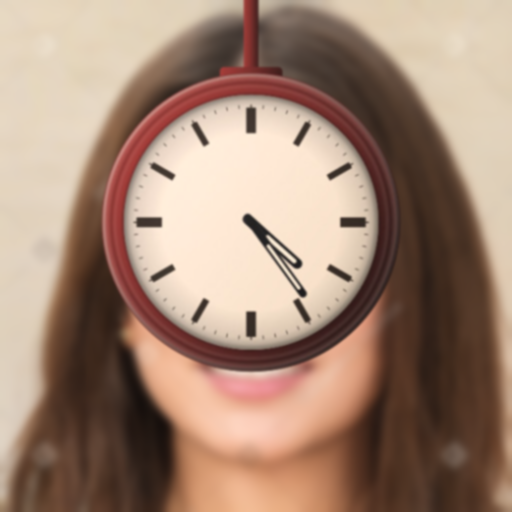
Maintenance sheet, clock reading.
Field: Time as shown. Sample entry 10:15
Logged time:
4:24
